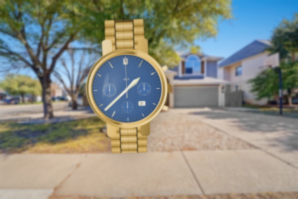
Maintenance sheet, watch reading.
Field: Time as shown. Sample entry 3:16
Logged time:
1:38
